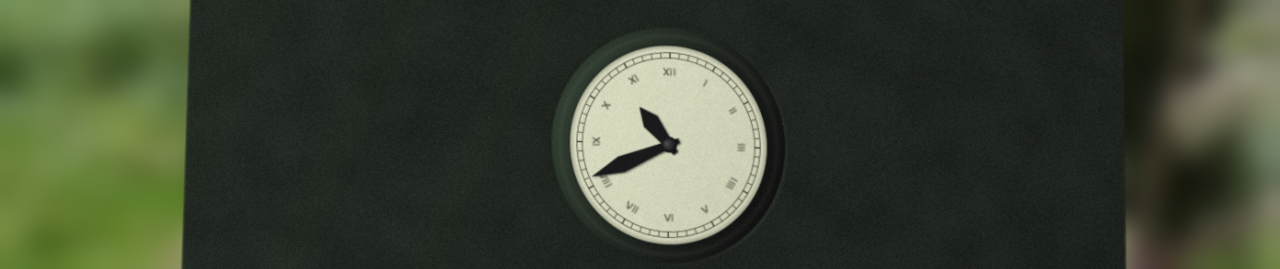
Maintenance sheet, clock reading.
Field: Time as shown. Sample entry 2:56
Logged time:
10:41
